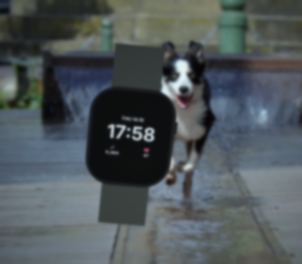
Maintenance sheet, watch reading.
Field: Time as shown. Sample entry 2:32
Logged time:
17:58
